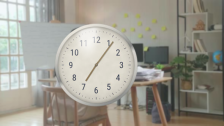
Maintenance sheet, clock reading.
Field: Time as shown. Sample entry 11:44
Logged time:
7:06
